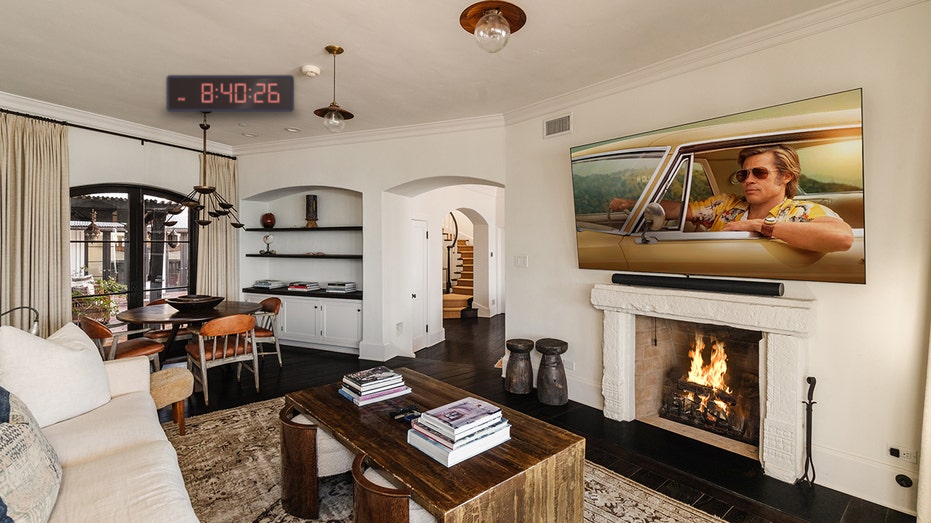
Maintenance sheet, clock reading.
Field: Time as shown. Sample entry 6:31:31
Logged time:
8:40:26
